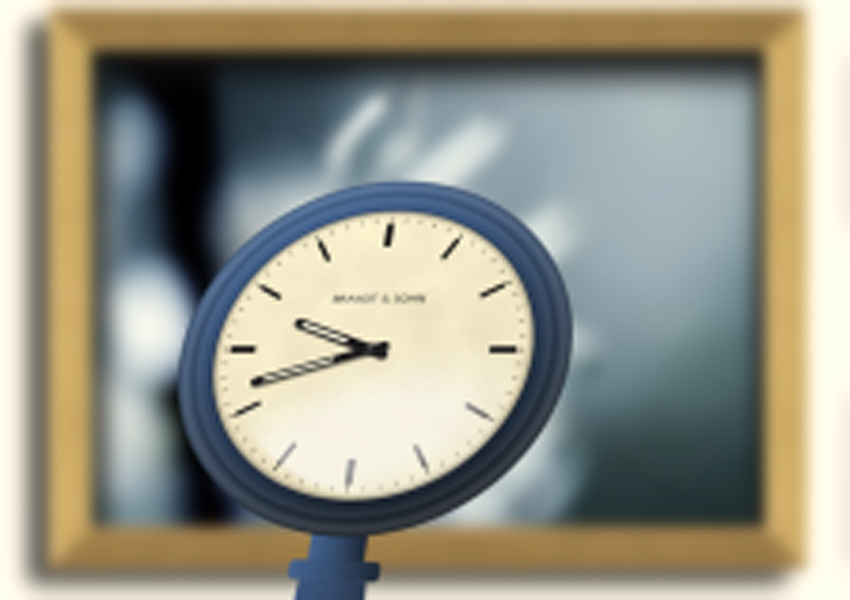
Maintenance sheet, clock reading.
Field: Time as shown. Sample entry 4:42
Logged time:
9:42
